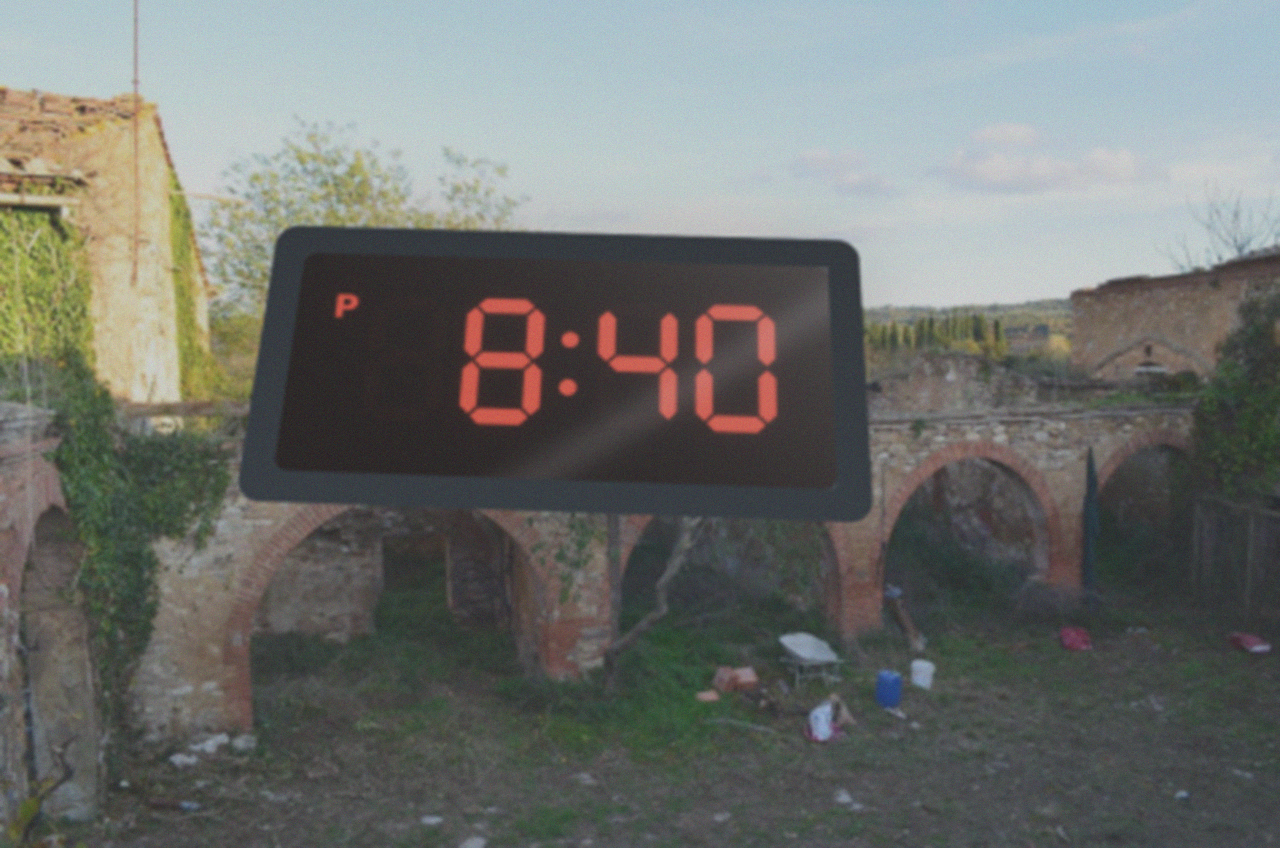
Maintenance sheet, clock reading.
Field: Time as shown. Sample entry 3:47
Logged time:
8:40
